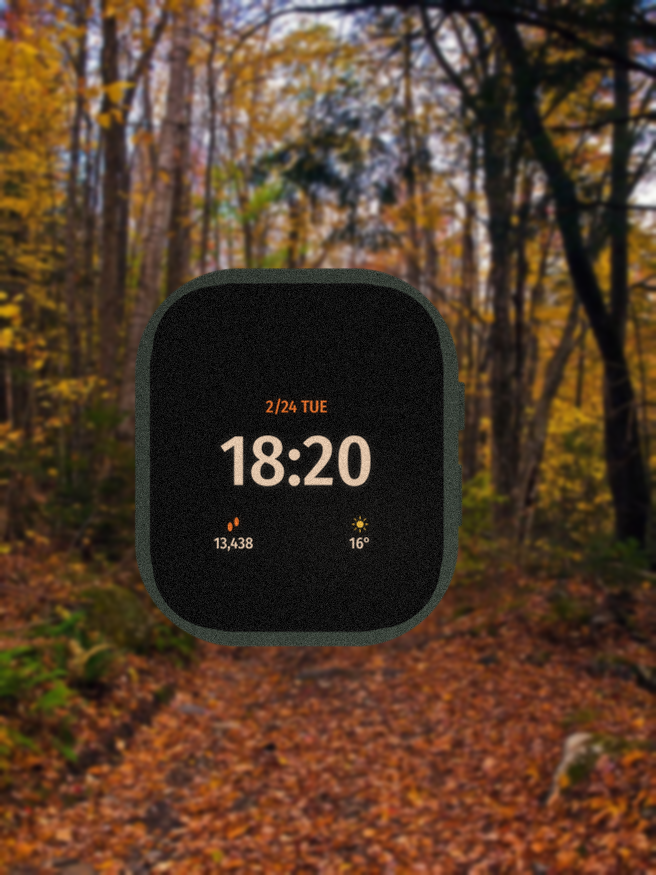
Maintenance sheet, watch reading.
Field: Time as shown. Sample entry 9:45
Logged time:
18:20
